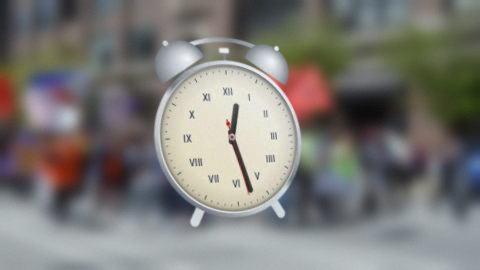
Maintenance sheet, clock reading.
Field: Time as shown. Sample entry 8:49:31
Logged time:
12:27:28
